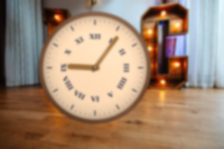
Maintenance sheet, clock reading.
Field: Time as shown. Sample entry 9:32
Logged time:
9:06
